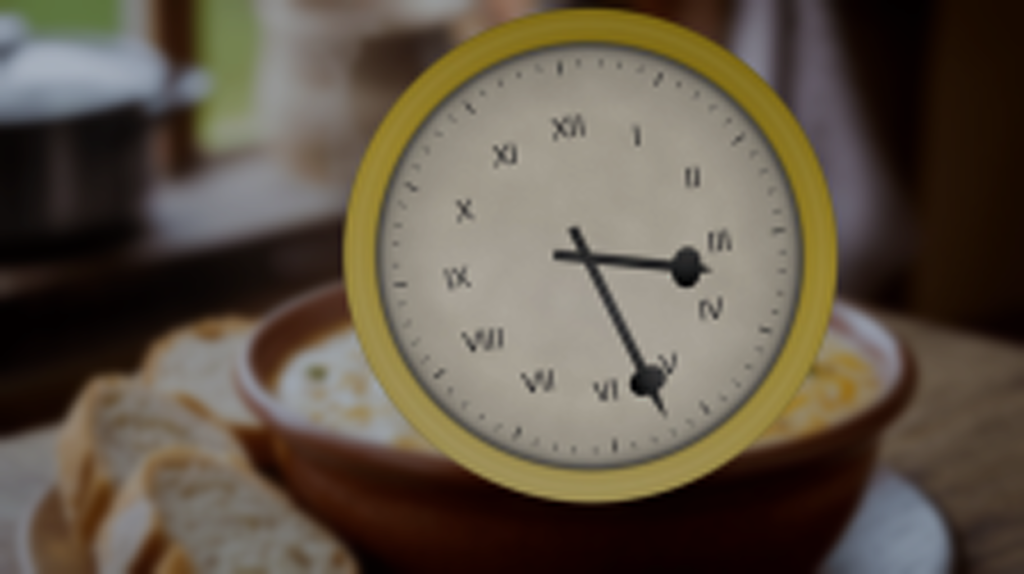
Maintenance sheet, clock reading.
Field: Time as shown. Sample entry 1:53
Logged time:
3:27
